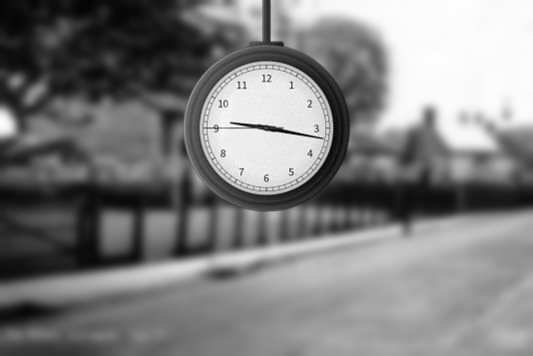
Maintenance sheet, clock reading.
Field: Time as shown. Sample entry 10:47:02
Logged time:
9:16:45
